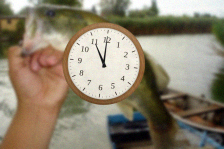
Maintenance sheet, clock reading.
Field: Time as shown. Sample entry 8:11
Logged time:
11:00
